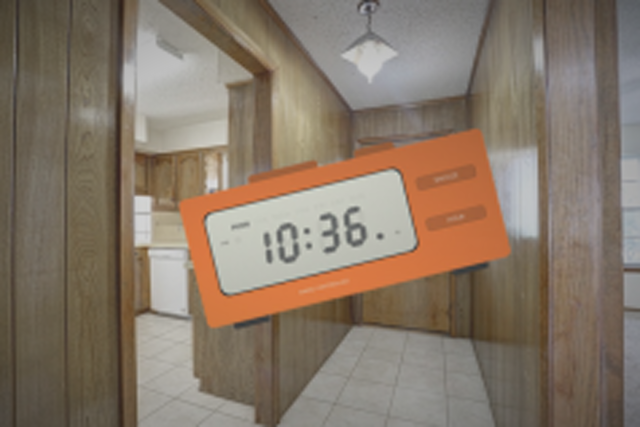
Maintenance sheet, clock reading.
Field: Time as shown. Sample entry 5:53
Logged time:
10:36
